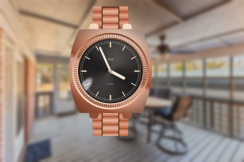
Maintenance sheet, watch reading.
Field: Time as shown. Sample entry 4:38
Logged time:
3:56
